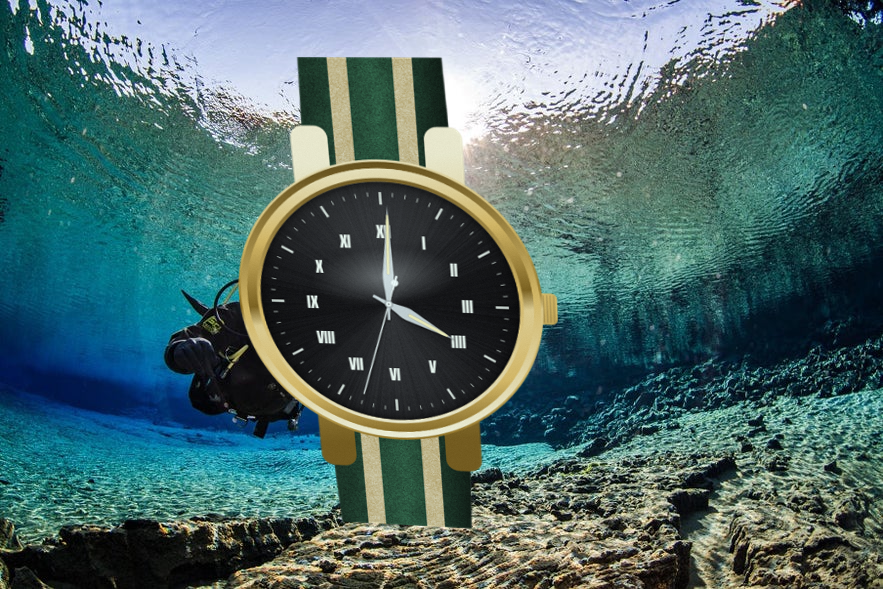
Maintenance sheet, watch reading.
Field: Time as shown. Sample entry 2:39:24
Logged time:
4:00:33
